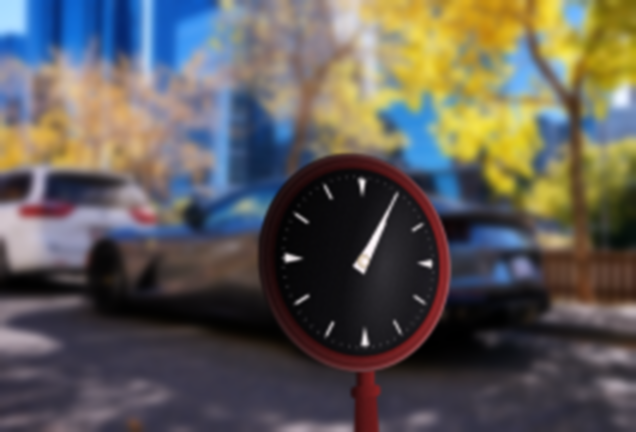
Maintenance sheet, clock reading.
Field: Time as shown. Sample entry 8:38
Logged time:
1:05
